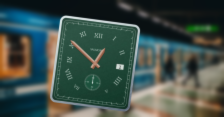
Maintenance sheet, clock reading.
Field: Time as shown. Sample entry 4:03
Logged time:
12:51
